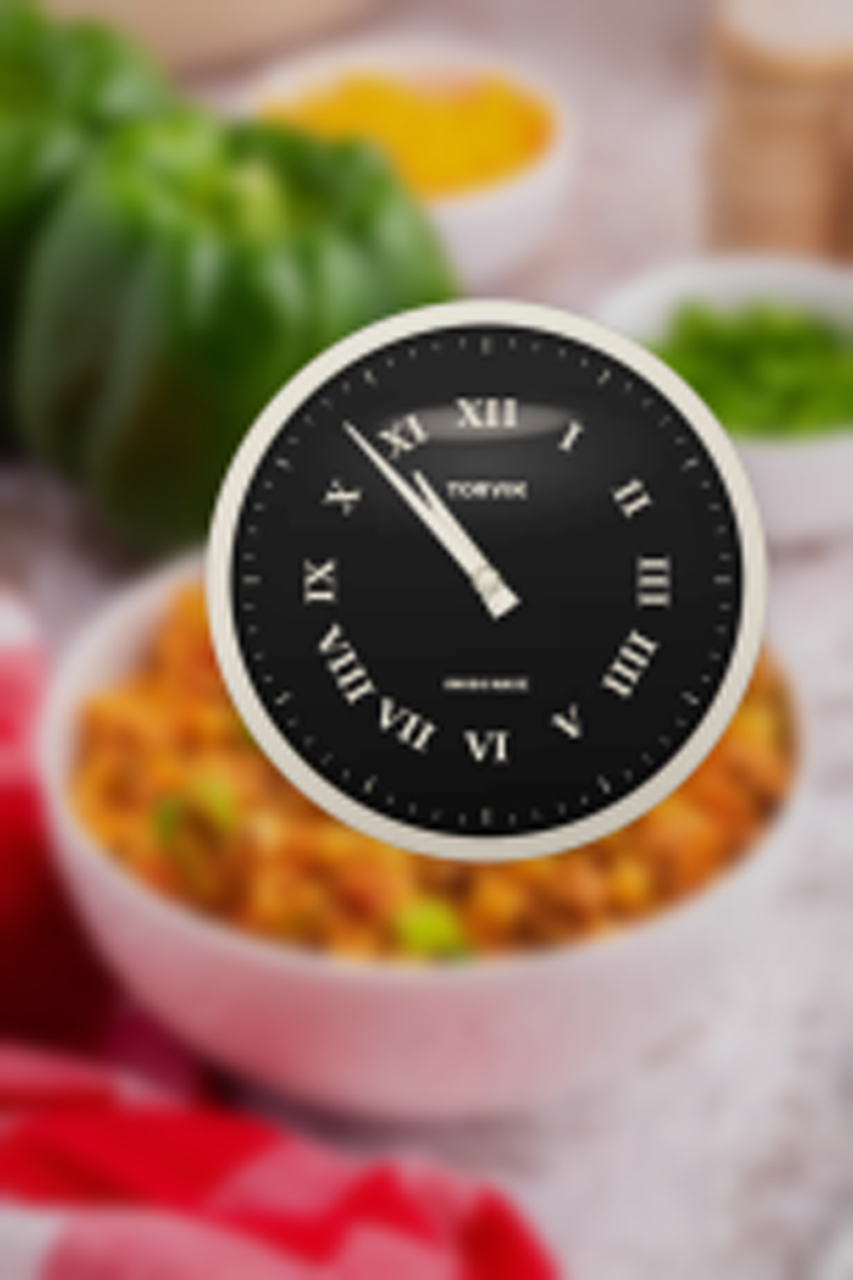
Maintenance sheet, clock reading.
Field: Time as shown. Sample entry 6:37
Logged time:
10:53
